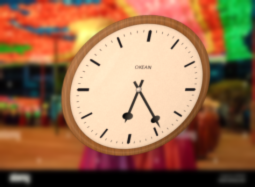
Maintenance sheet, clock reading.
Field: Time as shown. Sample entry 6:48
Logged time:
6:24
